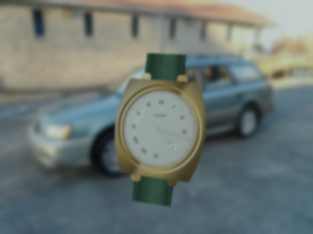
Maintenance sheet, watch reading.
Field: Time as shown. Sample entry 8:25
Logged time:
4:17
